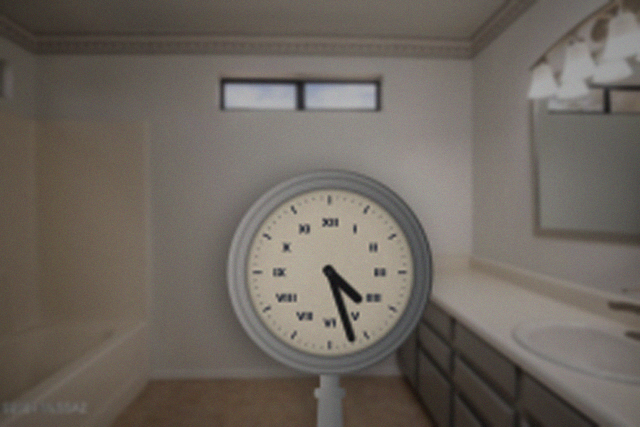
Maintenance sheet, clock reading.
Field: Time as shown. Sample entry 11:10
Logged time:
4:27
